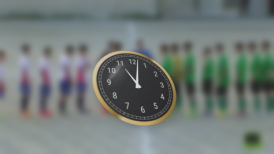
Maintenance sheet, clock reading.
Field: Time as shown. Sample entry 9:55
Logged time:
11:02
